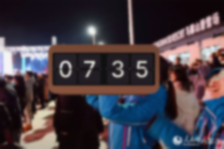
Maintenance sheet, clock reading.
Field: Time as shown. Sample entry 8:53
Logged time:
7:35
